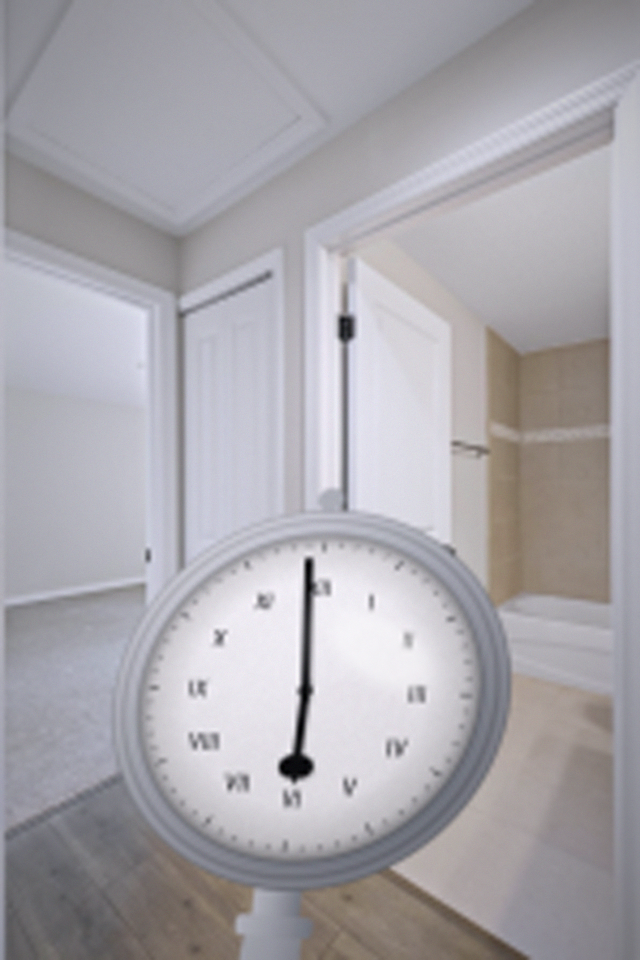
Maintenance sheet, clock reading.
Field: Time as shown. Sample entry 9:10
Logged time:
5:59
